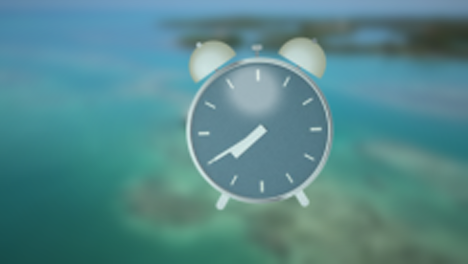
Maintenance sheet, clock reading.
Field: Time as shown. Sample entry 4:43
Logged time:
7:40
